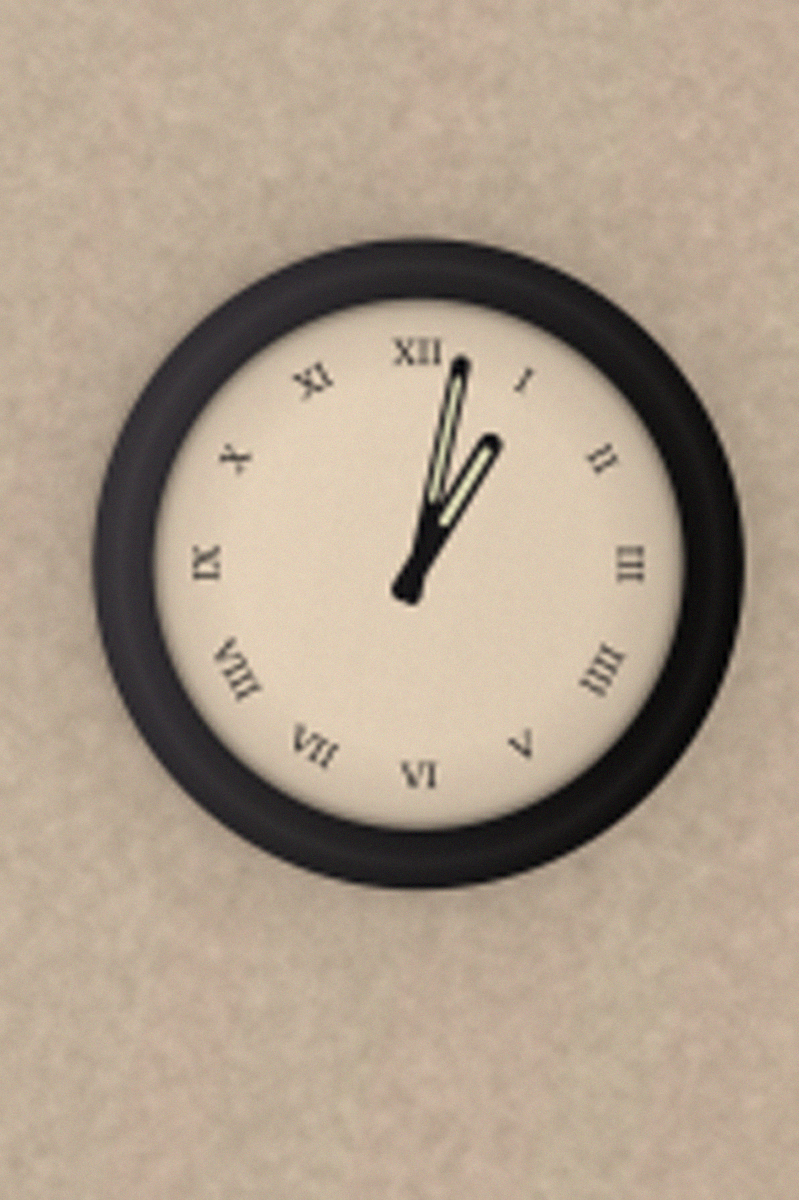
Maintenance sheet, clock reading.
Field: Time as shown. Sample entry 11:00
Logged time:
1:02
